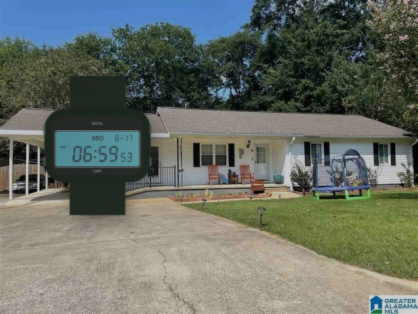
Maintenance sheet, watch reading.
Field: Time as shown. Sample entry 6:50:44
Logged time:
6:59:53
